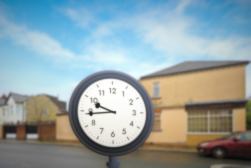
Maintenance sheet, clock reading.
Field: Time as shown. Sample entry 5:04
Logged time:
9:44
